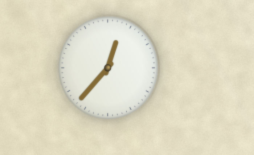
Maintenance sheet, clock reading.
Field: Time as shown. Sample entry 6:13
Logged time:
12:37
